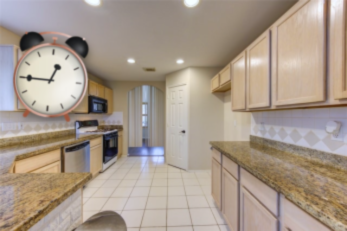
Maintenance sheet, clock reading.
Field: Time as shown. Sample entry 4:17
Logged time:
12:45
